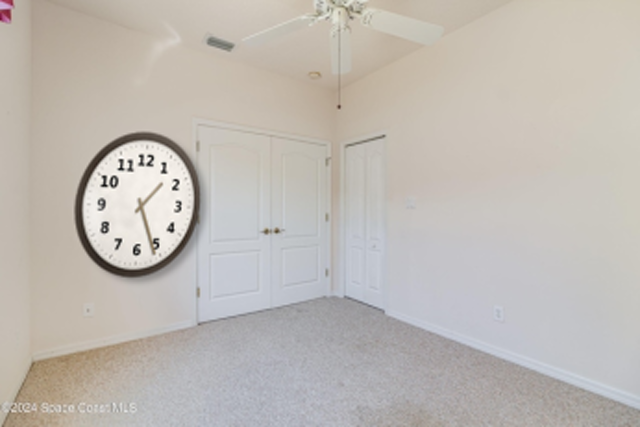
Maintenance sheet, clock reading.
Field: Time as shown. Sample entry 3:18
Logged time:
1:26
